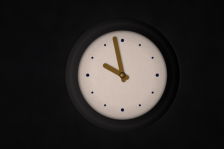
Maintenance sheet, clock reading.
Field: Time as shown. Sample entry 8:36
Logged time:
9:58
